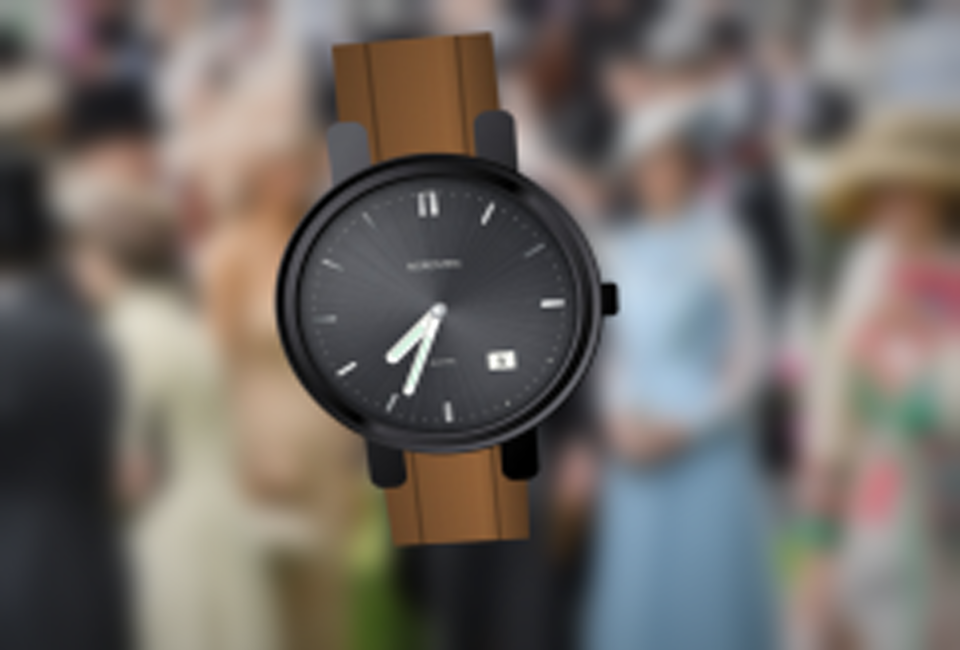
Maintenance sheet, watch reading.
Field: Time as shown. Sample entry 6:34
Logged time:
7:34
